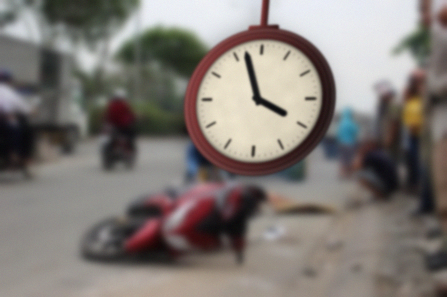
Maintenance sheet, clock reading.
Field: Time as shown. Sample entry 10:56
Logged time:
3:57
